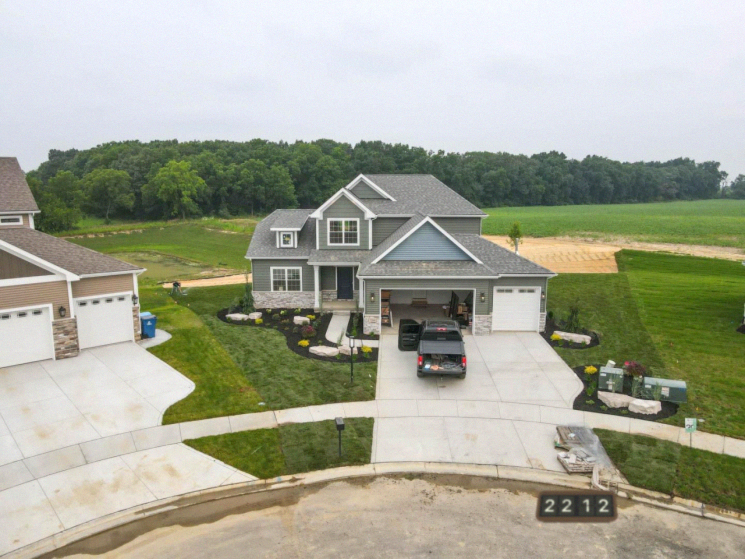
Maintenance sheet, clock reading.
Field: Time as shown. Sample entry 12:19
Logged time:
22:12
